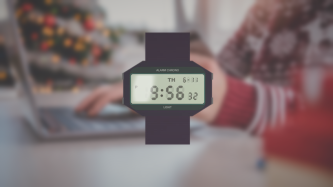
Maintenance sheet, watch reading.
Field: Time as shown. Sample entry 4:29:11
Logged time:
9:56:32
